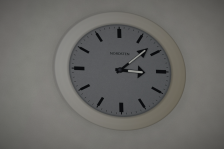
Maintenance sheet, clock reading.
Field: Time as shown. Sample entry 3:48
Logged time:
3:08
